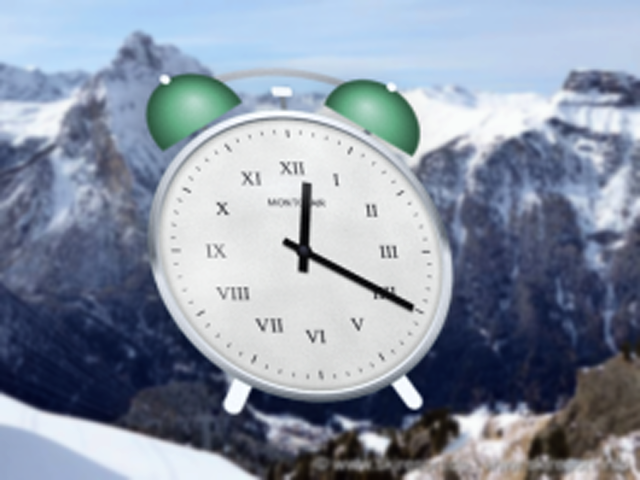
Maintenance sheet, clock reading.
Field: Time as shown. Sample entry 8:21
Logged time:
12:20
